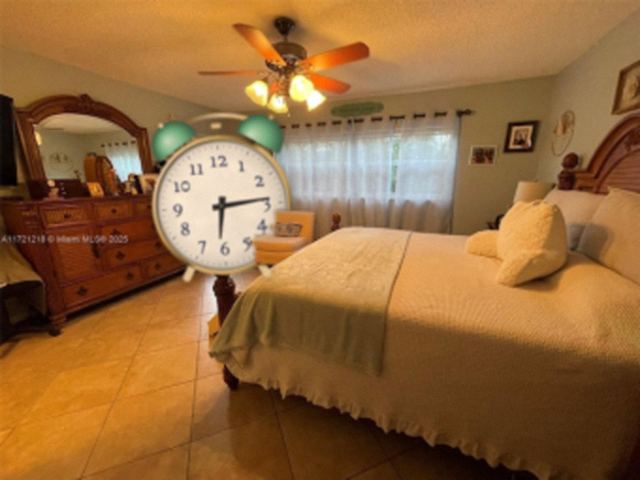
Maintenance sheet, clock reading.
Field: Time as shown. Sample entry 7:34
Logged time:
6:14
